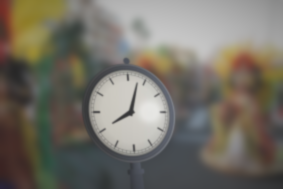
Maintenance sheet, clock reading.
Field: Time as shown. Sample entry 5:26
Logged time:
8:03
